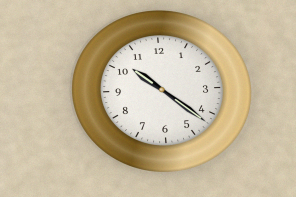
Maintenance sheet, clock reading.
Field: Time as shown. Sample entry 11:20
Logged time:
10:22
